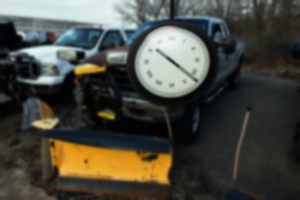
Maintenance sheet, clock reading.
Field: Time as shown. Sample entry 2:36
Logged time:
10:22
